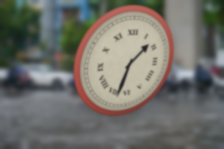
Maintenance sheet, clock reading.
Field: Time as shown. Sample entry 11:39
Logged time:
1:33
